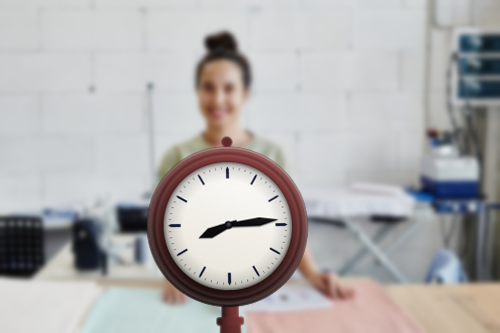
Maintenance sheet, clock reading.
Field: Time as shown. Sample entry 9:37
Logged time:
8:14
